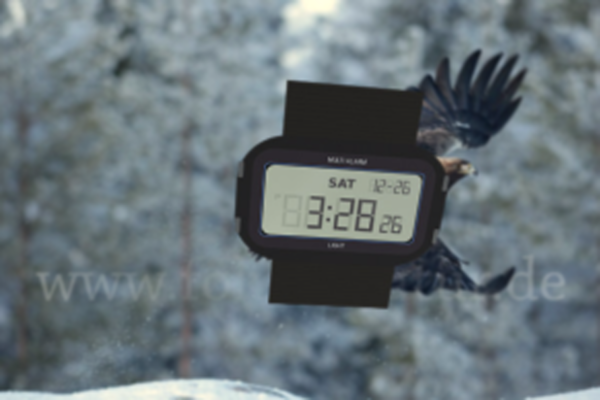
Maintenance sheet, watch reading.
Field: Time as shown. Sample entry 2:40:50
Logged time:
3:28:26
